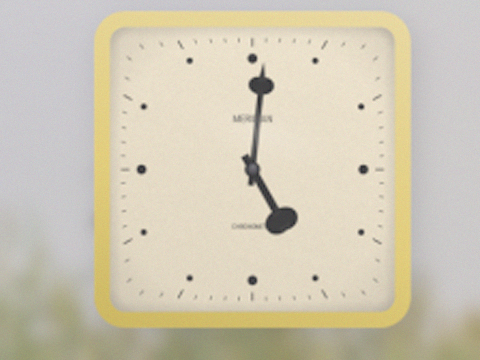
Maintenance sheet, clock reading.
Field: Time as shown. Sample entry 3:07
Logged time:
5:01
